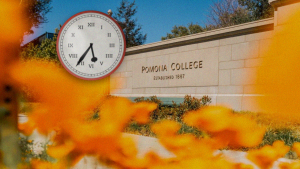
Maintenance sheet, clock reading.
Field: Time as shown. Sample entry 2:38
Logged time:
5:36
